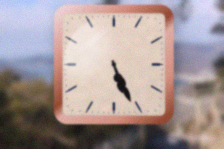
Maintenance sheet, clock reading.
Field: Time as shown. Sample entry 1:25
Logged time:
5:26
